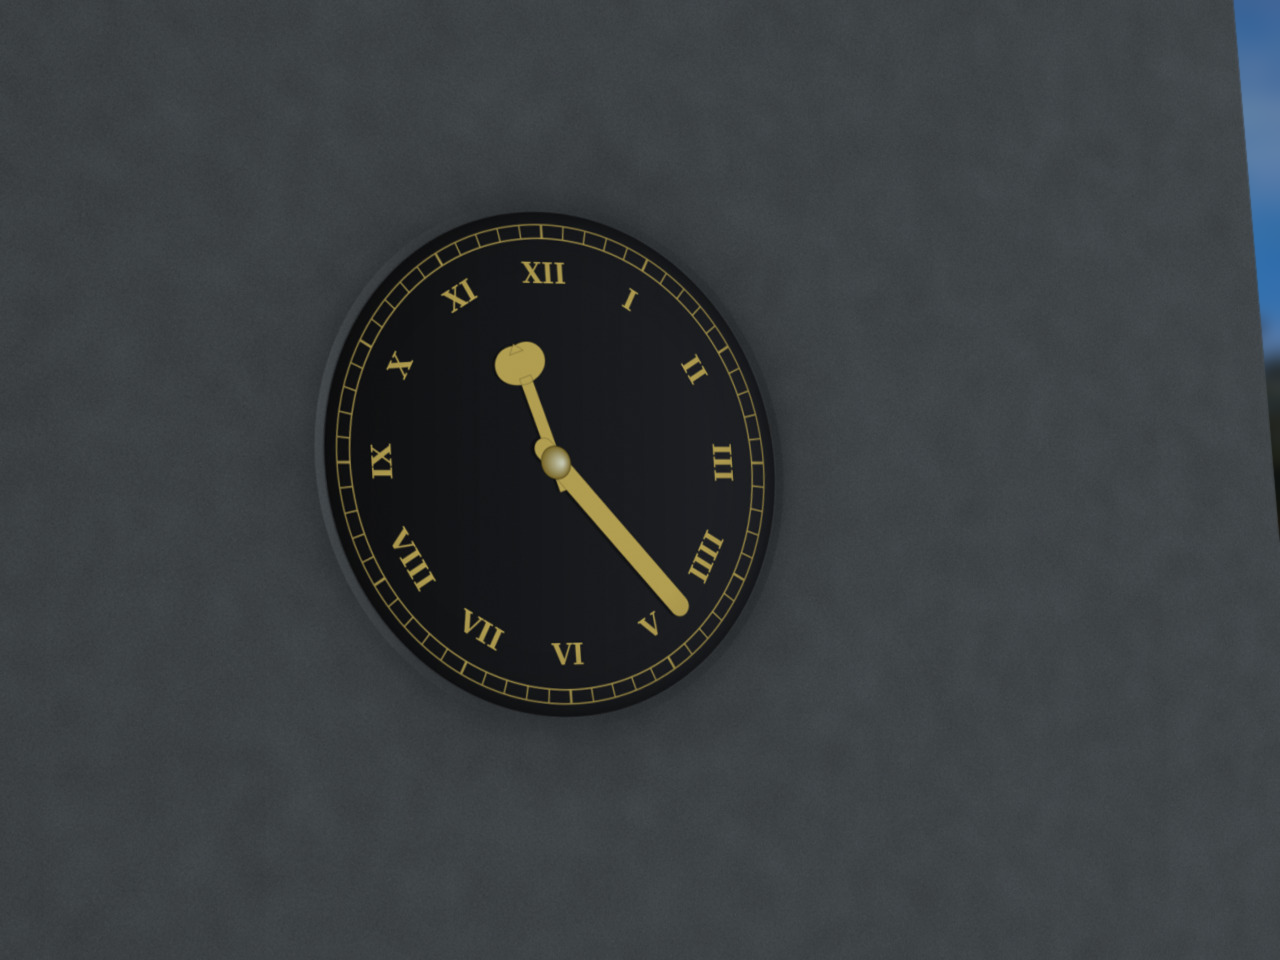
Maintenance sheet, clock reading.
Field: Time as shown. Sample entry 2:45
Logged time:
11:23
